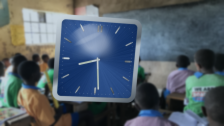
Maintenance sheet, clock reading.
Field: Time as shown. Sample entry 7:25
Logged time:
8:29
